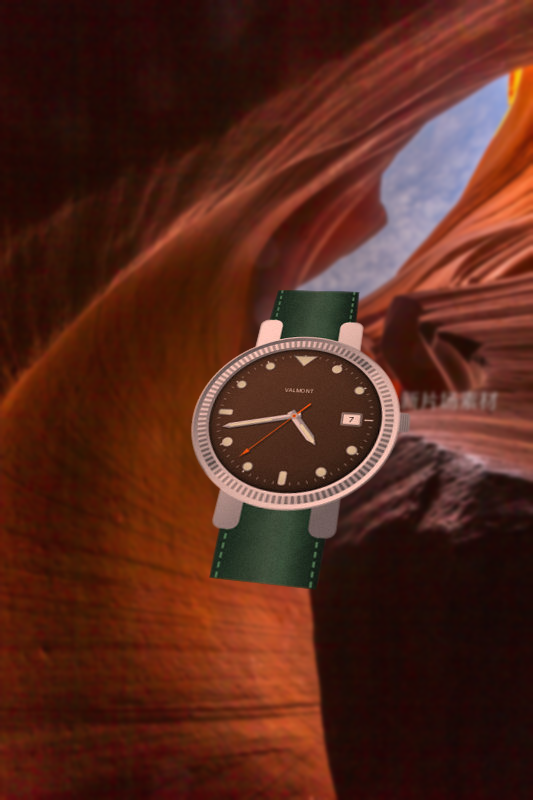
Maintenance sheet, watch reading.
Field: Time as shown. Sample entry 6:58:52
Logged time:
4:42:37
